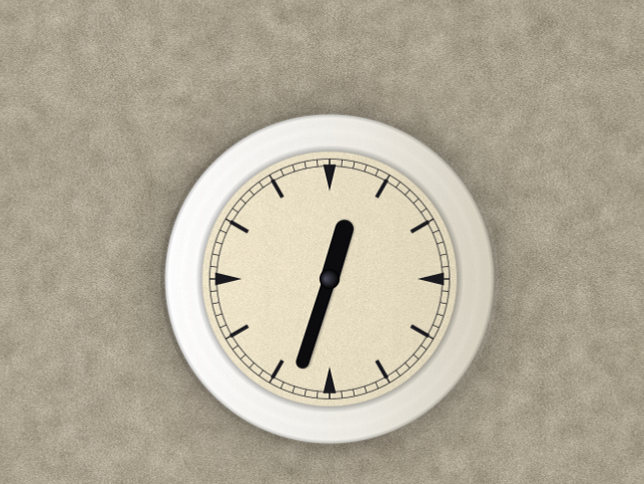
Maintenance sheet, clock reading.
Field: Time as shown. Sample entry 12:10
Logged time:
12:33
